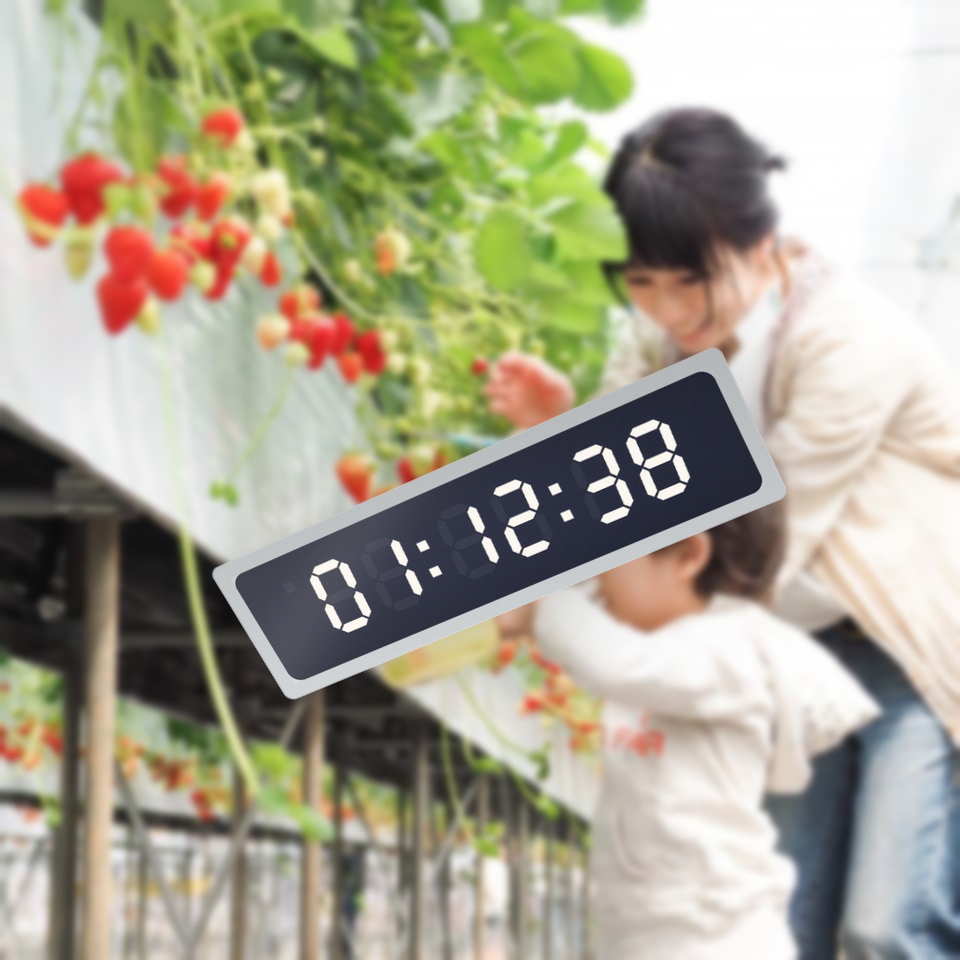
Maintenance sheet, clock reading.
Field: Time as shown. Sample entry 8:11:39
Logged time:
1:12:38
